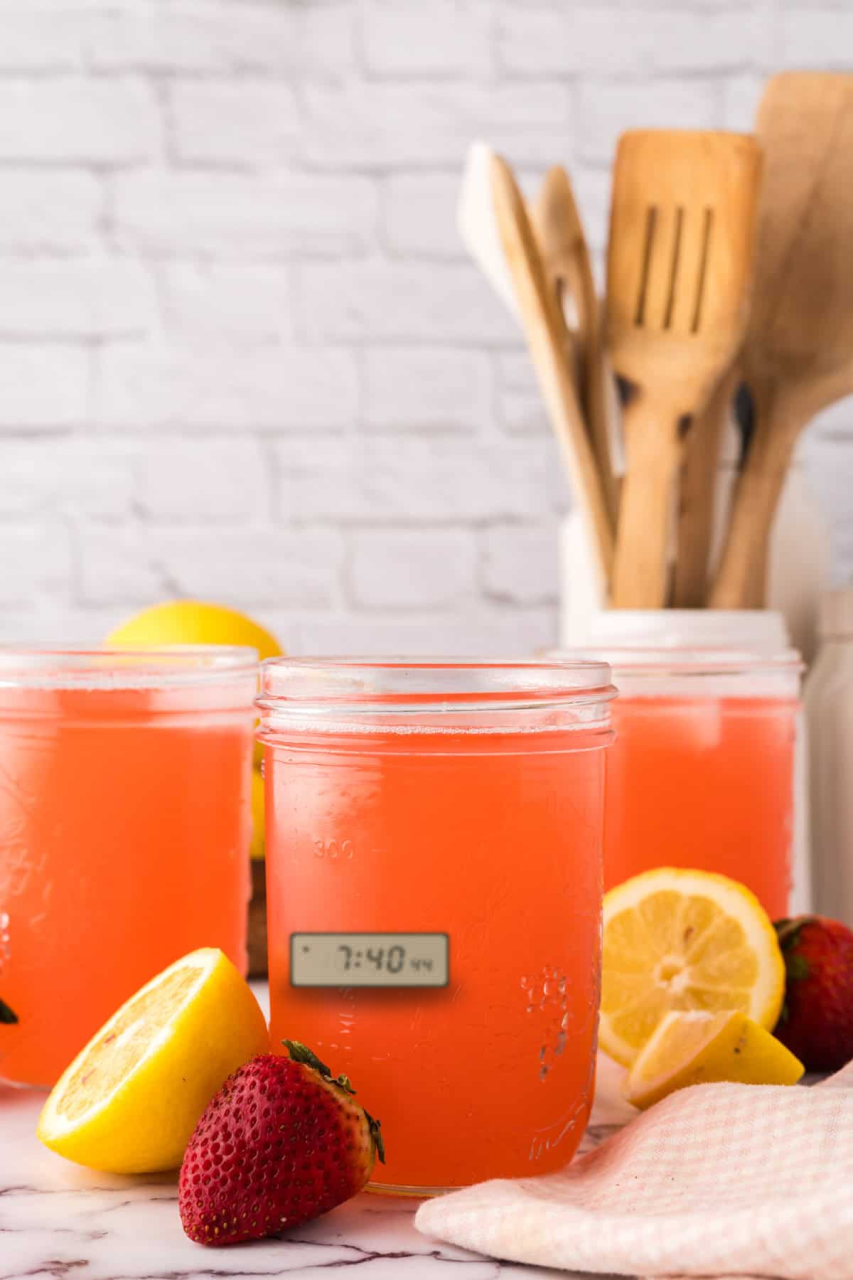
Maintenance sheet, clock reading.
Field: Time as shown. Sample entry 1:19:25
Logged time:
7:40:44
